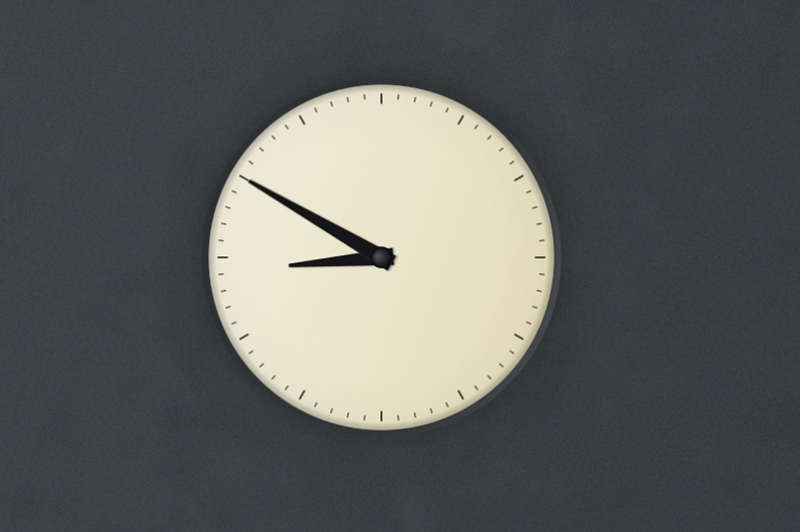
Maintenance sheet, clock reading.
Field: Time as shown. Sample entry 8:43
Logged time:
8:50
